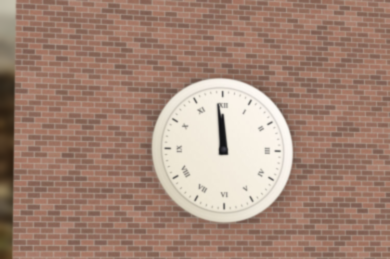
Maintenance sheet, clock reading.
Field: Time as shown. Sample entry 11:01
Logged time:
11:59
